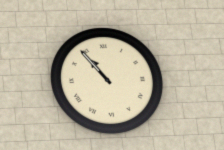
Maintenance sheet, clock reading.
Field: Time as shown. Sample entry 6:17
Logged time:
10:54
